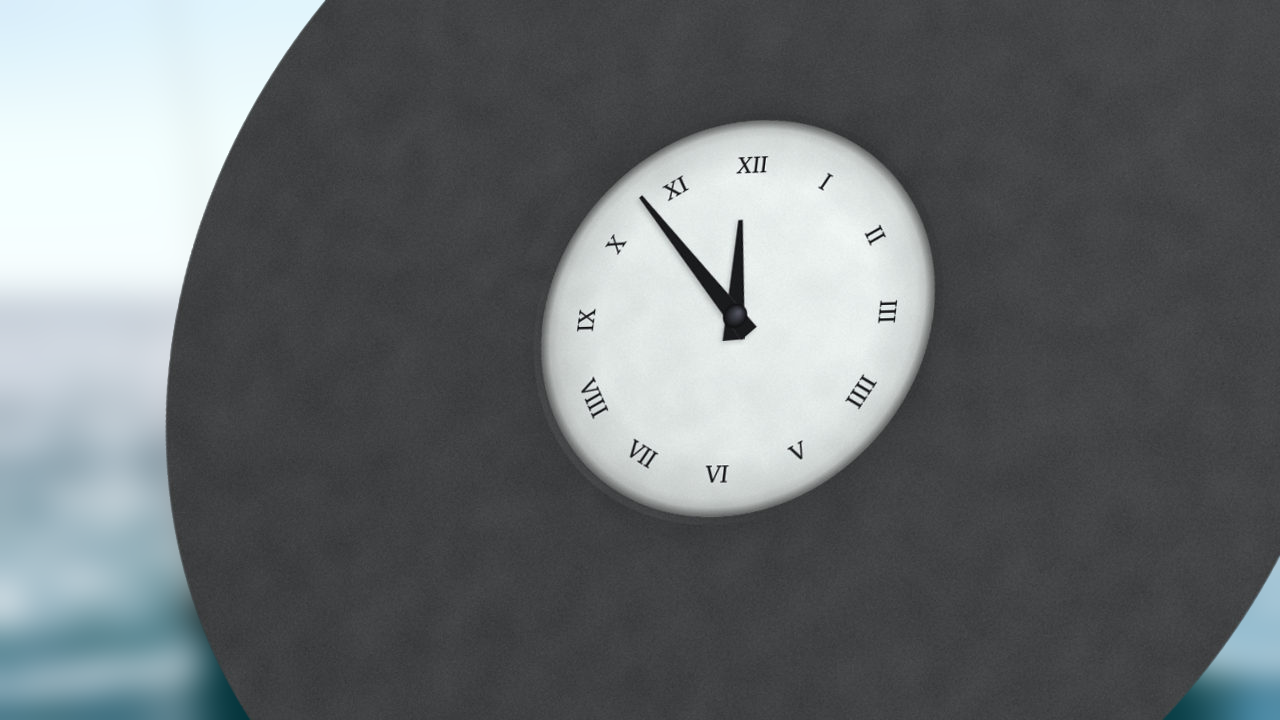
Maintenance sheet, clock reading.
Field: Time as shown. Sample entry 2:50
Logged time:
11:53
